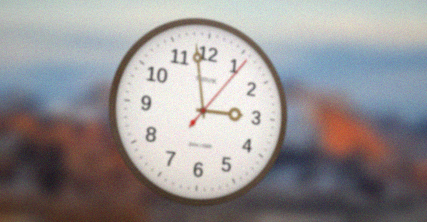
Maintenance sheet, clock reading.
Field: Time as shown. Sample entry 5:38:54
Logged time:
2:58:06
